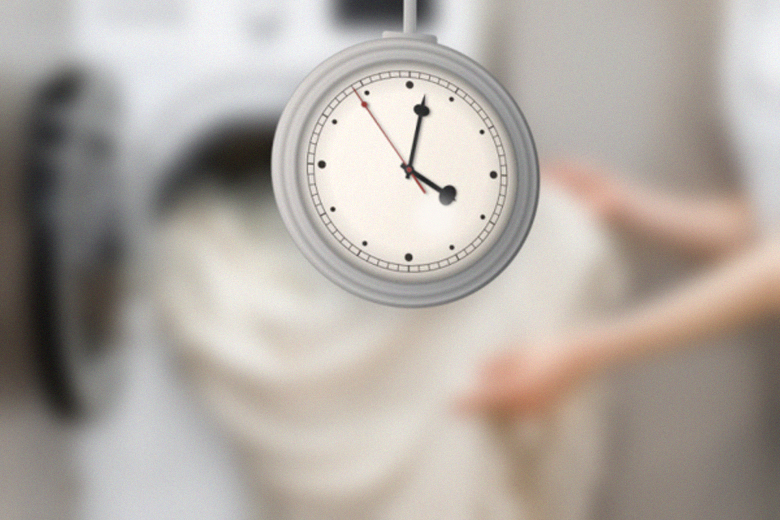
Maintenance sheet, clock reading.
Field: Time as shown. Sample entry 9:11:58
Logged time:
4:01:54
